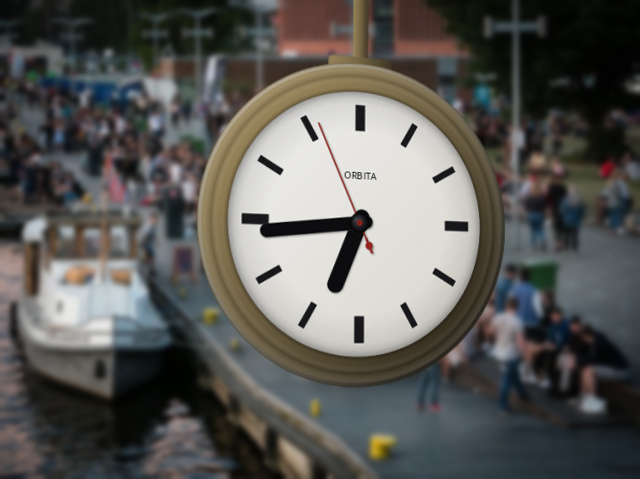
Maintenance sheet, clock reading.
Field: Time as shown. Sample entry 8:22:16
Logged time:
6:43:56
